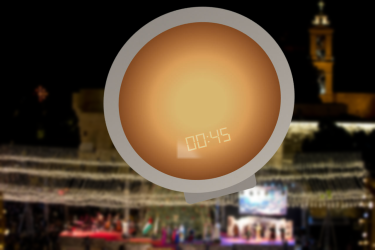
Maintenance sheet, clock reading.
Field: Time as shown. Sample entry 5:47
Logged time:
0:45
